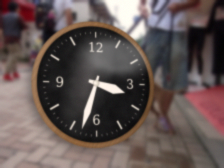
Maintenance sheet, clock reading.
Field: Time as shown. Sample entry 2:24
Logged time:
3:33
